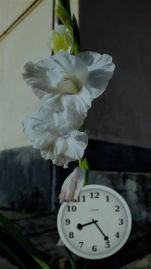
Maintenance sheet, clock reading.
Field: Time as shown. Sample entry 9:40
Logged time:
8:24
